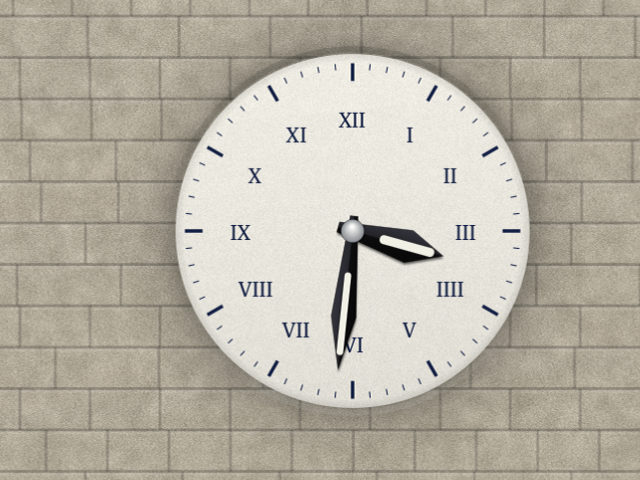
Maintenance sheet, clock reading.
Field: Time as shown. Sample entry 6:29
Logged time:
3:31
